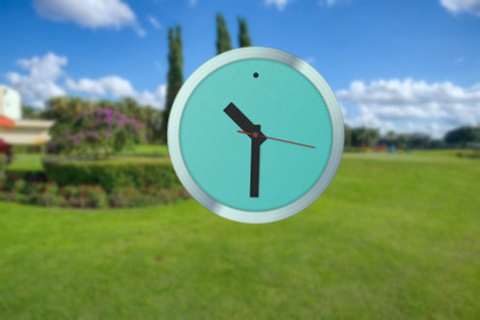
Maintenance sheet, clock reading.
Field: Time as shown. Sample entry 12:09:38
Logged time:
10:30:17
